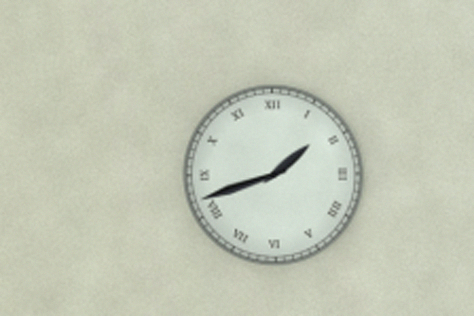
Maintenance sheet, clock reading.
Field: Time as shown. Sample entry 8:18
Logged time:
1:42
